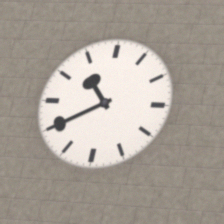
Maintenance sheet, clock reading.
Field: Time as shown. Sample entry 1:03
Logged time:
10:40
